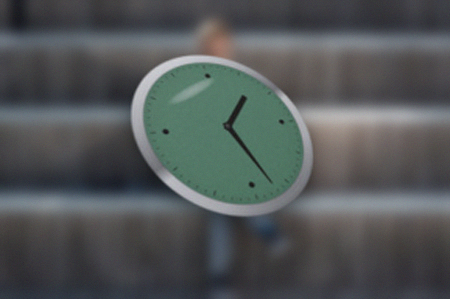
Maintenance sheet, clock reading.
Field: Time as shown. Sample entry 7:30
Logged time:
1:27
